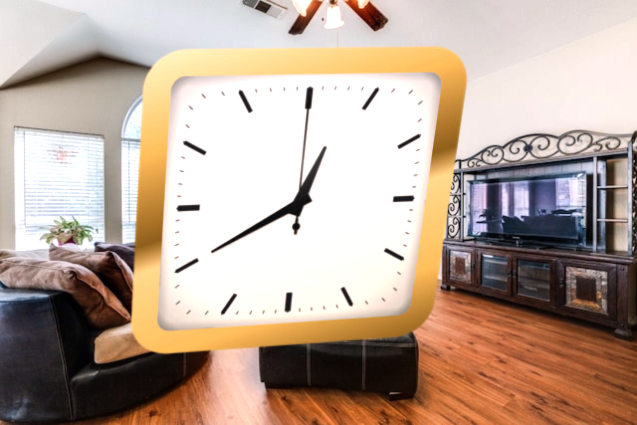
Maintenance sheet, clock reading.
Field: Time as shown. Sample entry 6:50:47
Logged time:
12:40:00
